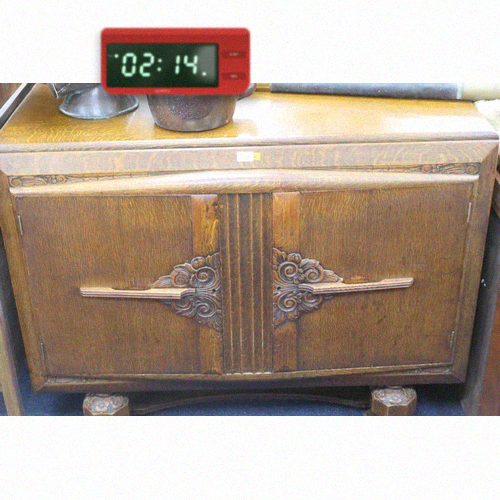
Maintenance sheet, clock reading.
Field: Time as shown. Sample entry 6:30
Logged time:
2:14
